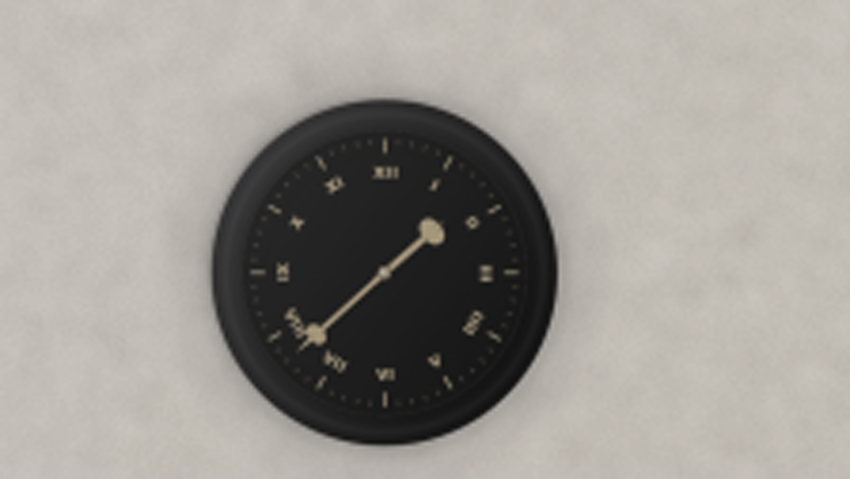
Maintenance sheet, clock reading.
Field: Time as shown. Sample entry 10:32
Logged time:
1:38
